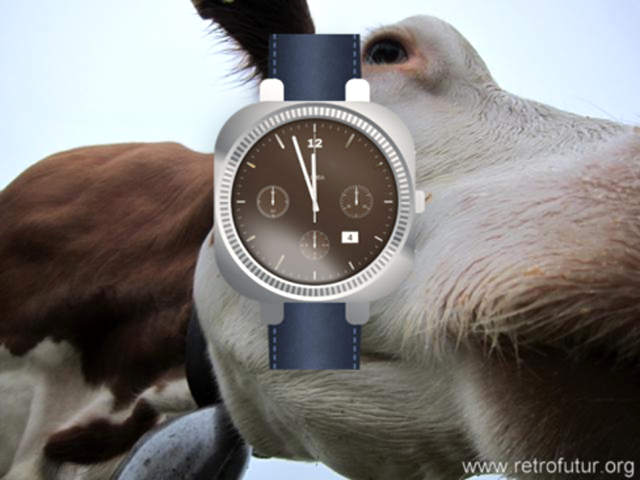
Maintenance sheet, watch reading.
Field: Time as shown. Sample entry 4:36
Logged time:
11:57
